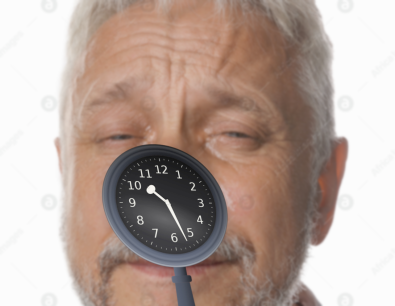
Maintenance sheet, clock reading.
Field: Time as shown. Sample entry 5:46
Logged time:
10:27
